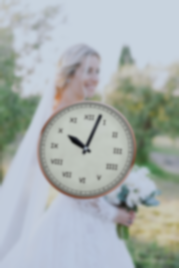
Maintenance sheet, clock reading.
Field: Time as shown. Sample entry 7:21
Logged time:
10:03
